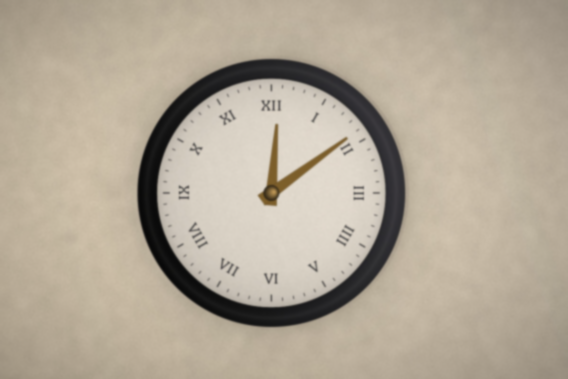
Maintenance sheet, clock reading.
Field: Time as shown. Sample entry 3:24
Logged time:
12:09
